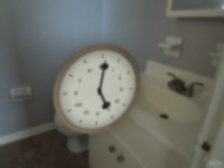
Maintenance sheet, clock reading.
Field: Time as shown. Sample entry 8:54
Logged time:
5:01
